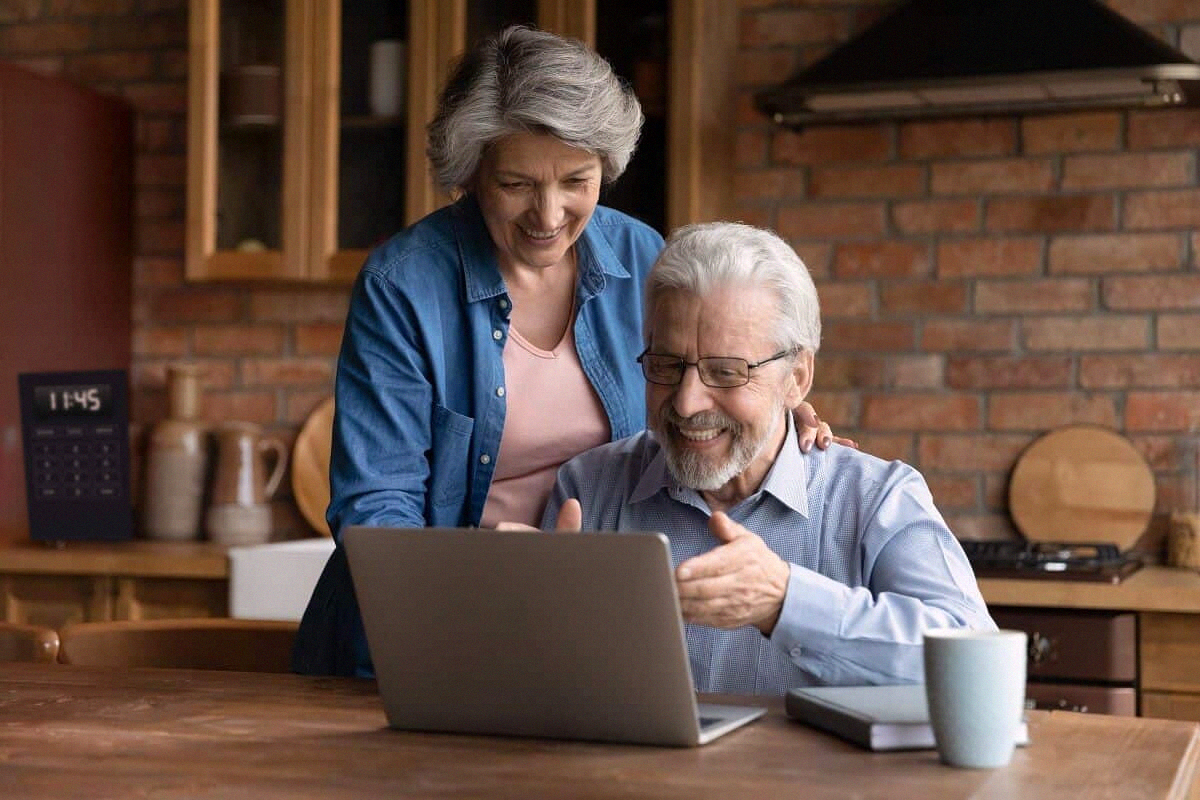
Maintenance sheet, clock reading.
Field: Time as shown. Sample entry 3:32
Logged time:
11:45
